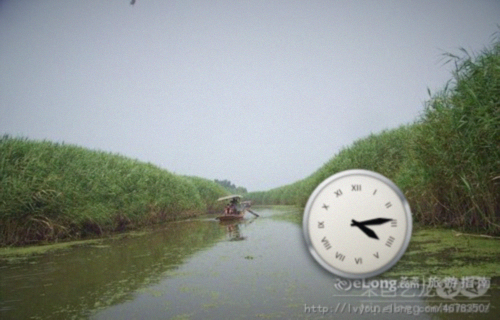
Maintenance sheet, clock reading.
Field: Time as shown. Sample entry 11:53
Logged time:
4:14
